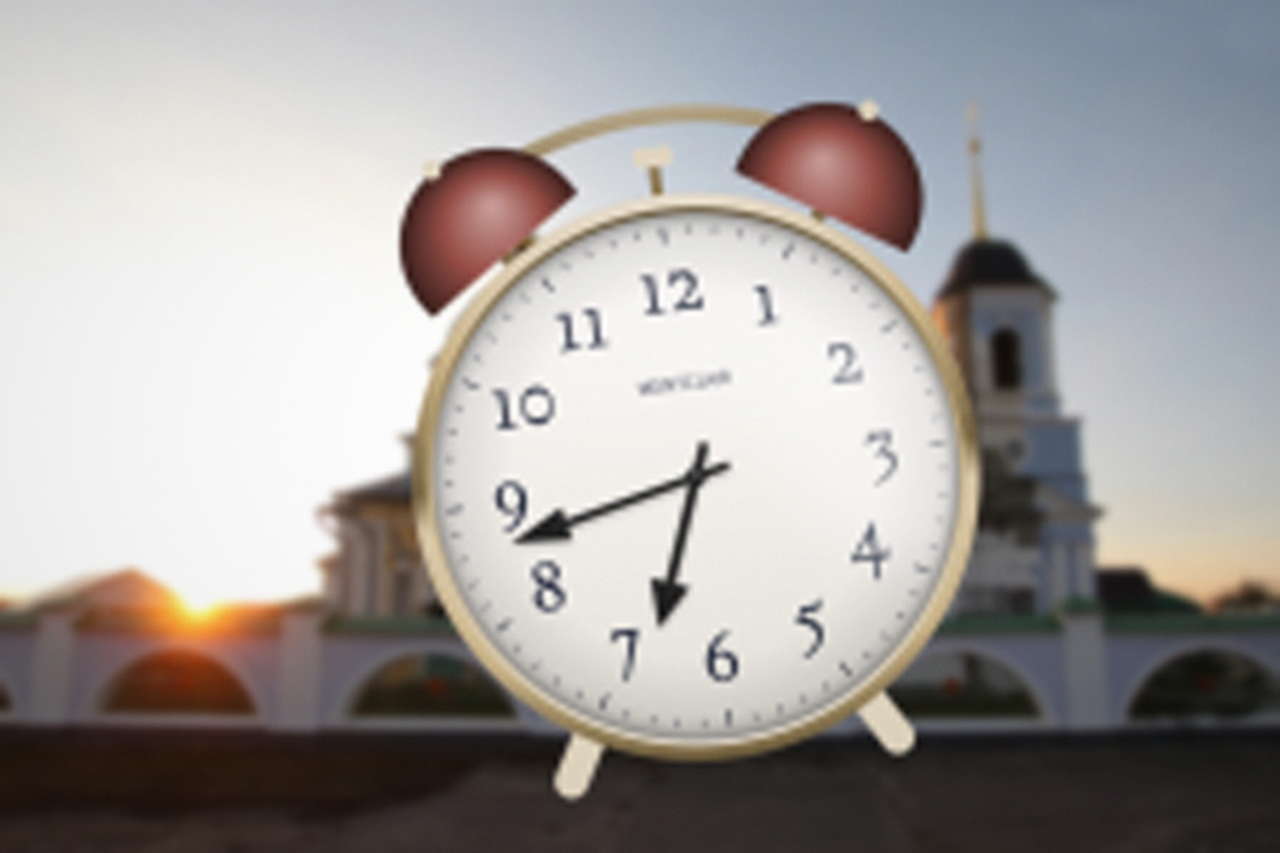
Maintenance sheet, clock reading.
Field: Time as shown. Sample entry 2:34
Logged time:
6:43
